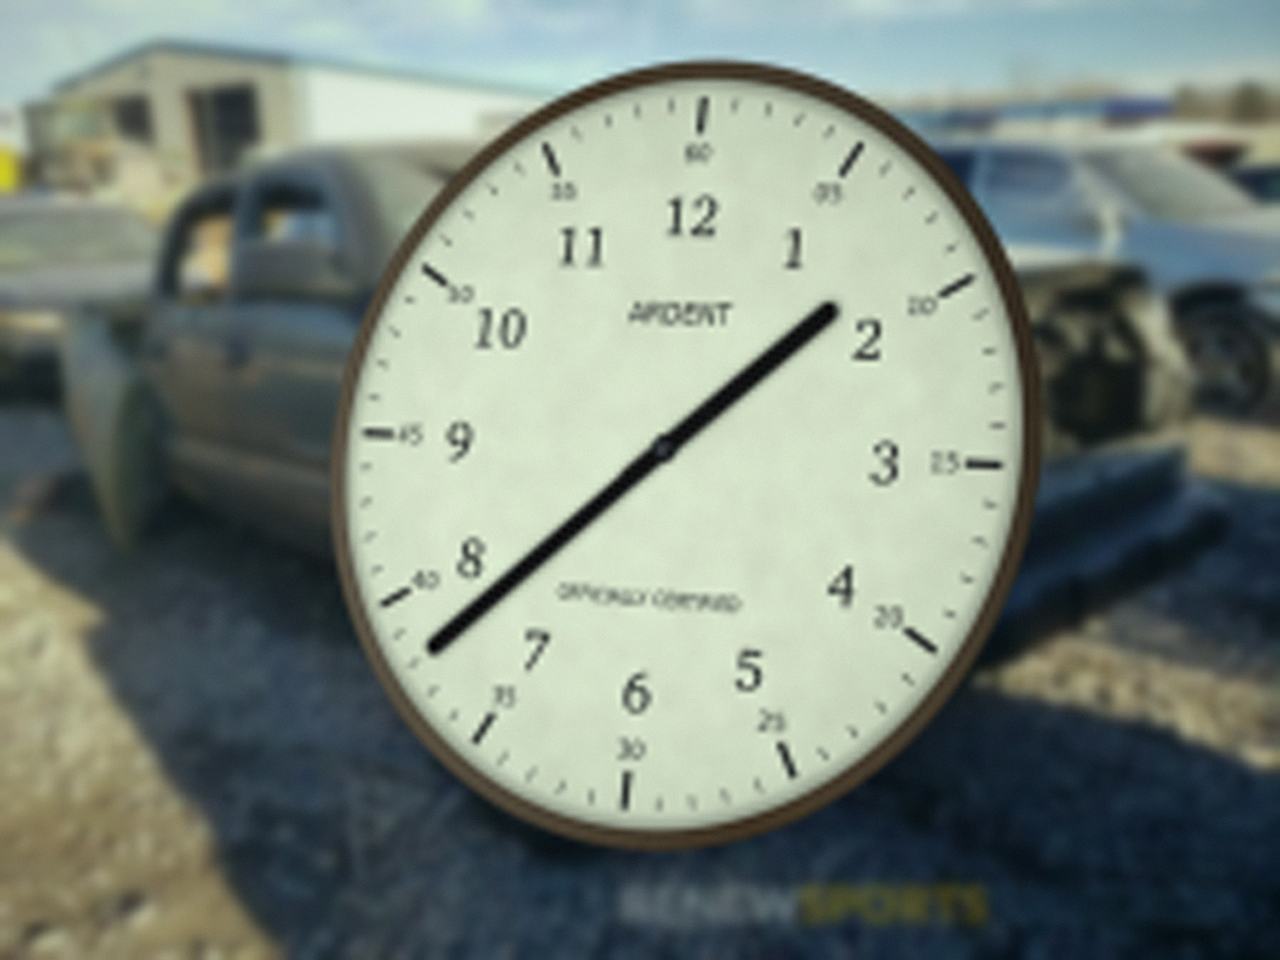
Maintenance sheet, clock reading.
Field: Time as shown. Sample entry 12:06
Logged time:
1:38
